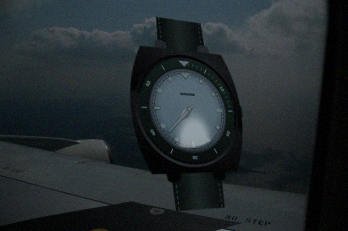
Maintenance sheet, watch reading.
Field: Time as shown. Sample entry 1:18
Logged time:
7:38
